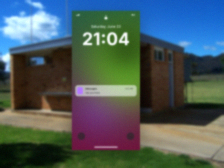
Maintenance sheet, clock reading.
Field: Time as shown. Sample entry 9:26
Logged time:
21:04
